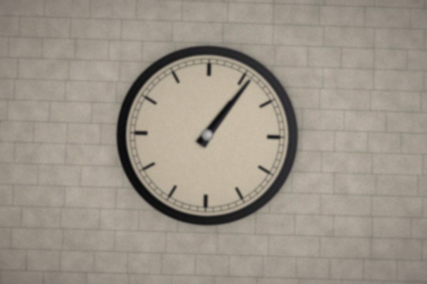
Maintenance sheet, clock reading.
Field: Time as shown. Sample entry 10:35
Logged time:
1:06
